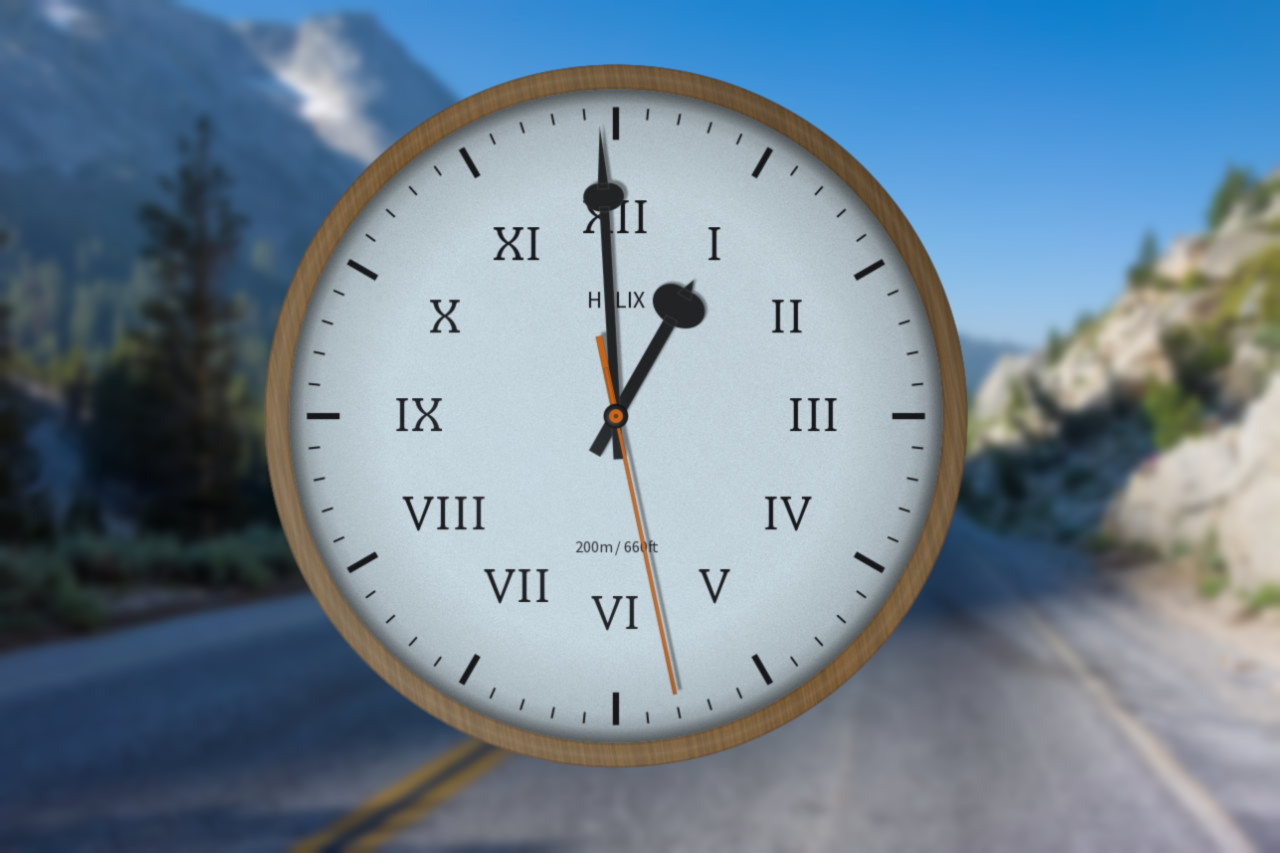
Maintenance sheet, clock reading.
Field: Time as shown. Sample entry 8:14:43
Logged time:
12:59:28
